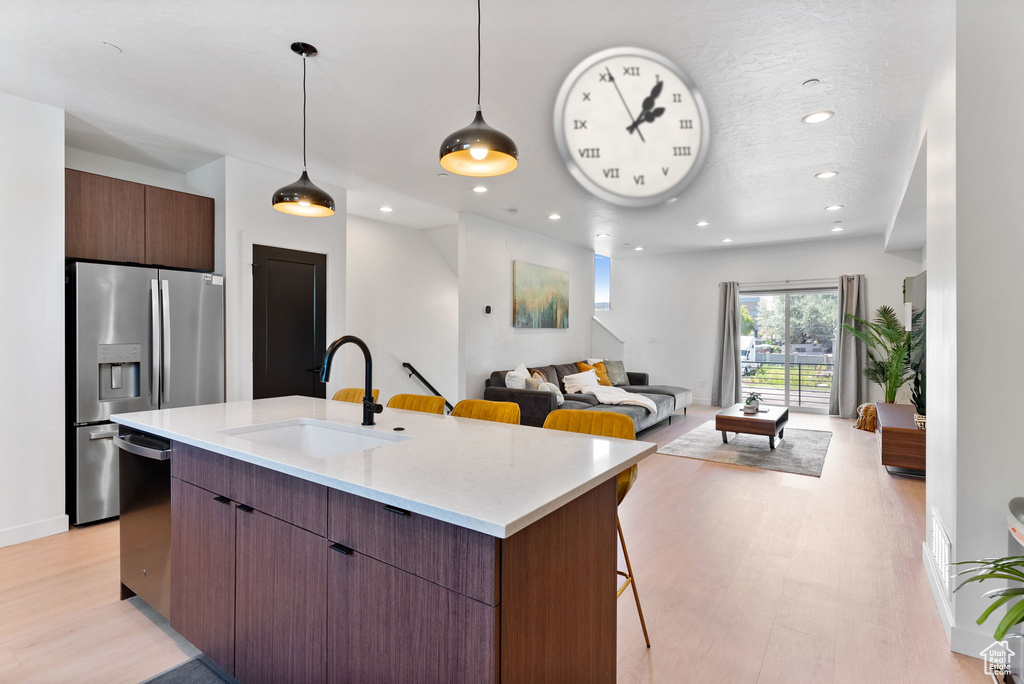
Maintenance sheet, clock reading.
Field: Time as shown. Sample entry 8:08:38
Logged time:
2:05:56
